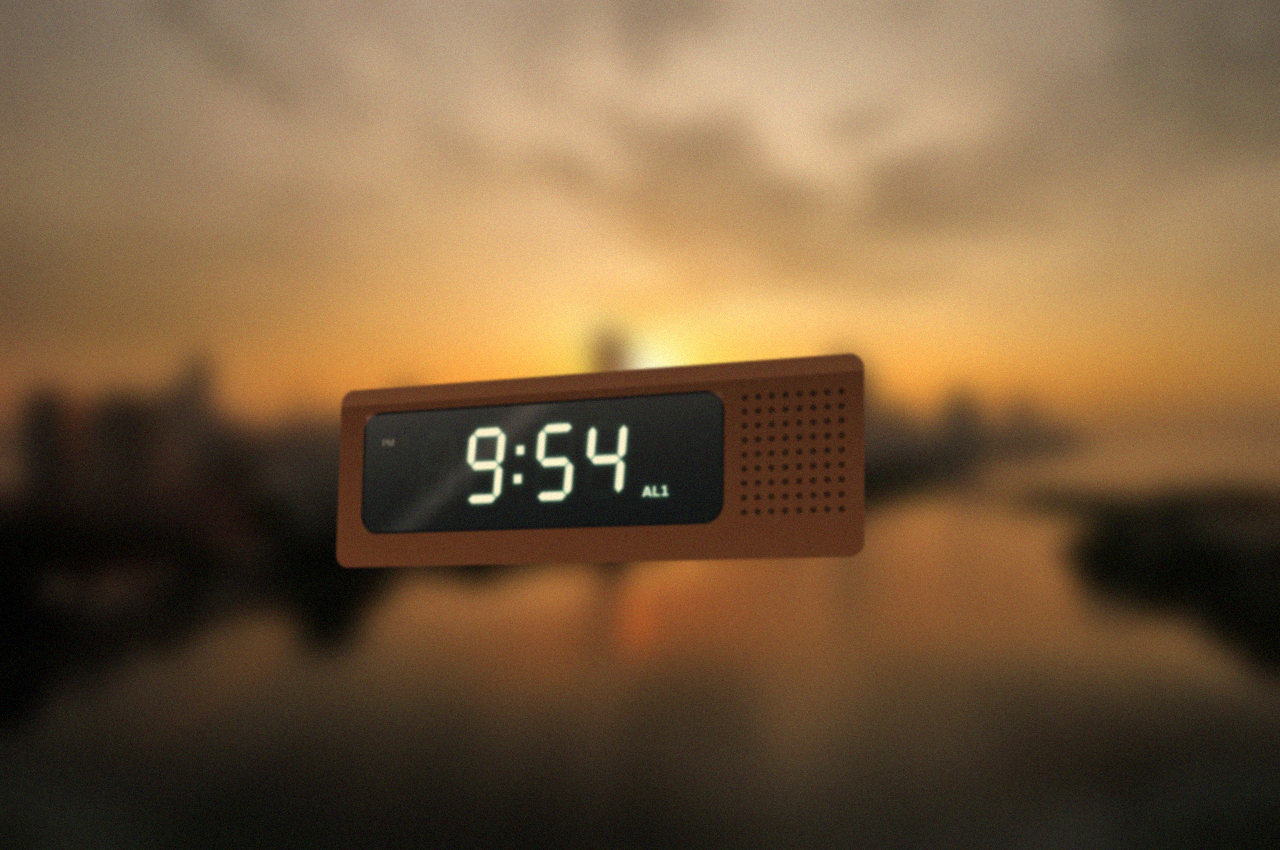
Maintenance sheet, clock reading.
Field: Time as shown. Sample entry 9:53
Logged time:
9:54
